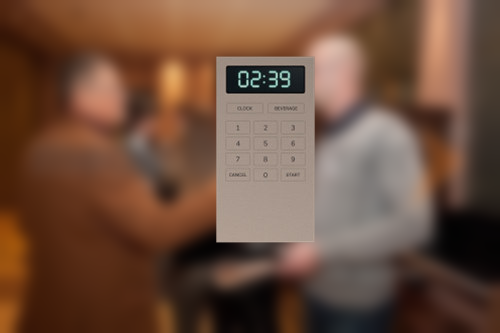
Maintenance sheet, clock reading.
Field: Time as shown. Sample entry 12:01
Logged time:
2:39
